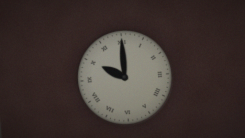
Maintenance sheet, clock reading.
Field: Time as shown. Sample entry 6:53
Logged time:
10:00
